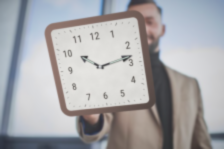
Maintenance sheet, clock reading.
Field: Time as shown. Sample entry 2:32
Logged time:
10:13
